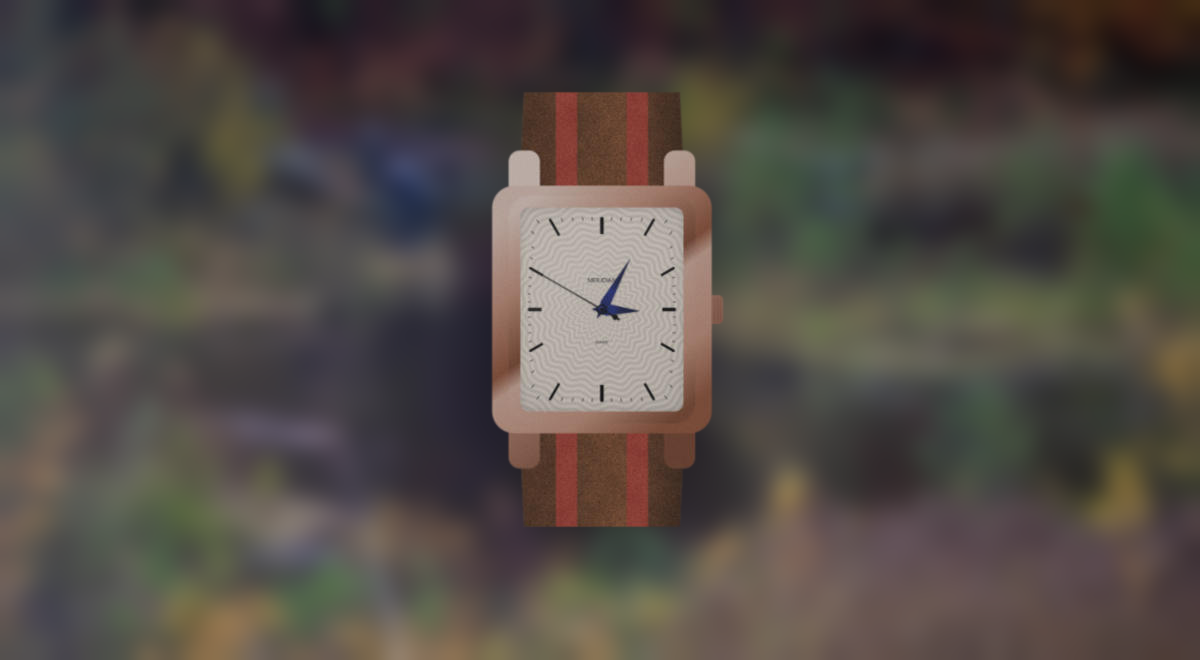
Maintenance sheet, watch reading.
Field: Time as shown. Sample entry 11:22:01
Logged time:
3:04:50
